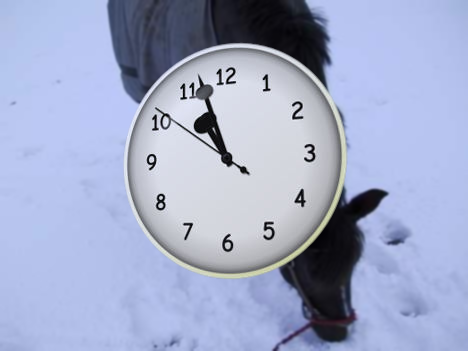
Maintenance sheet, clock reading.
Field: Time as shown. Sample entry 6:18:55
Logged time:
10:56:51
